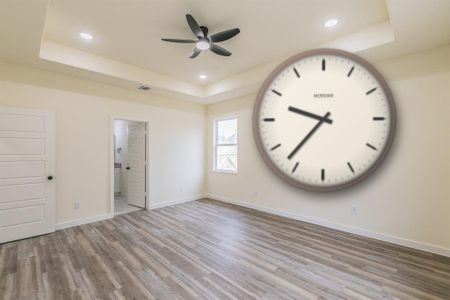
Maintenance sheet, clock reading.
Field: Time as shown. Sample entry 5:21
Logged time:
9:37
